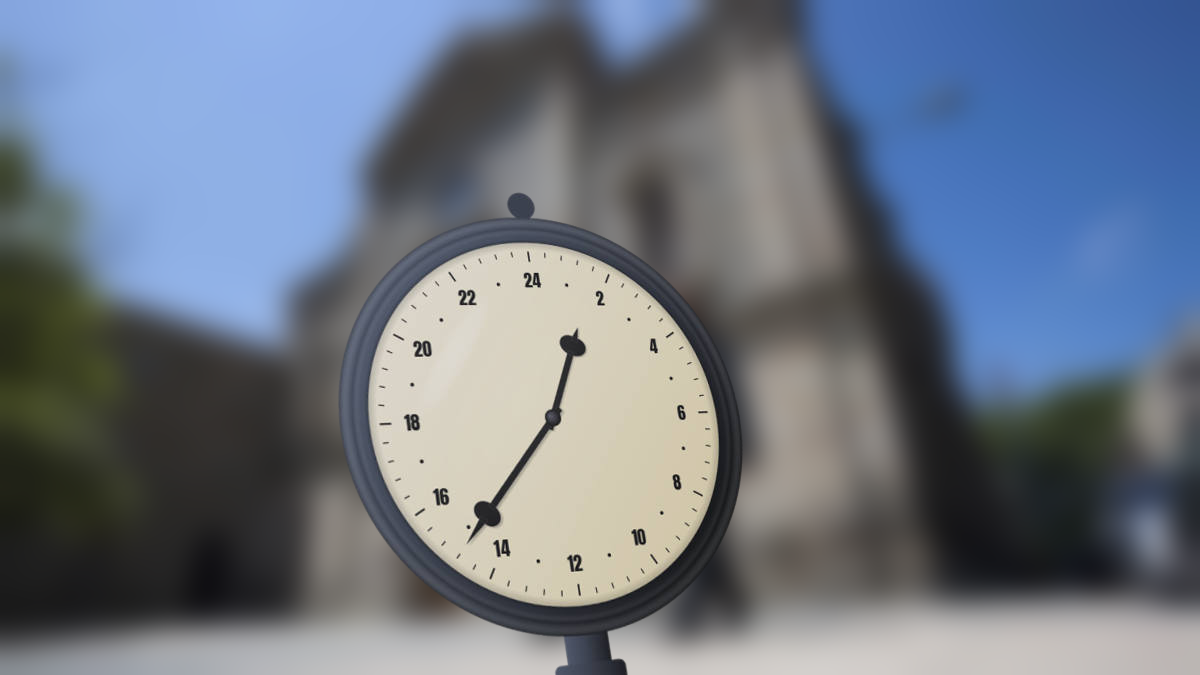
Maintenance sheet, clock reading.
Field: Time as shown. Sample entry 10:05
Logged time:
1:37
